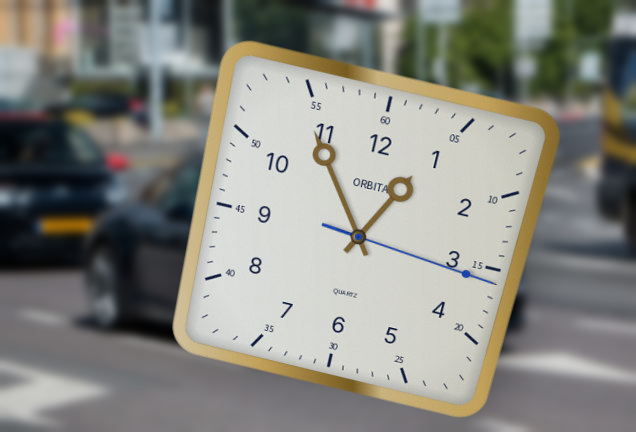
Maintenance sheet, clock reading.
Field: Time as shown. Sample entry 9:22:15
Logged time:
12:54:16
